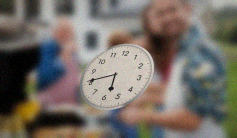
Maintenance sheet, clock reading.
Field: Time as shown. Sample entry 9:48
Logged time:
5:41
